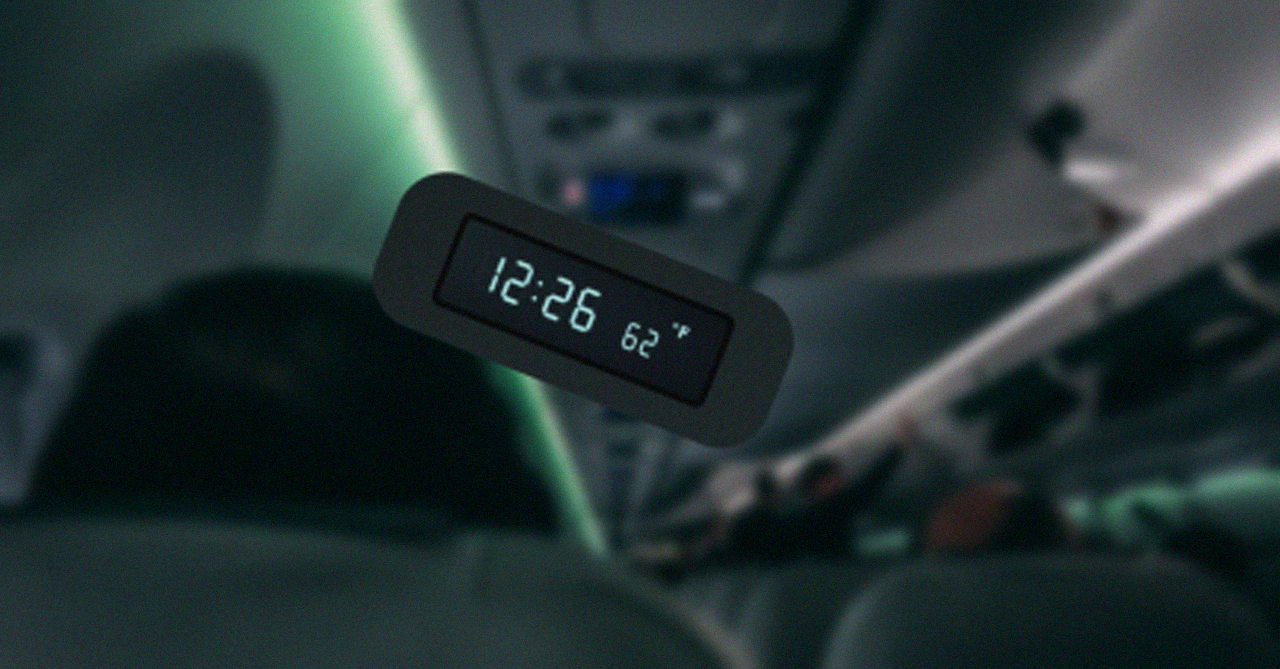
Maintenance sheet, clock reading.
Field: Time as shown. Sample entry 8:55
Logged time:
12:26
